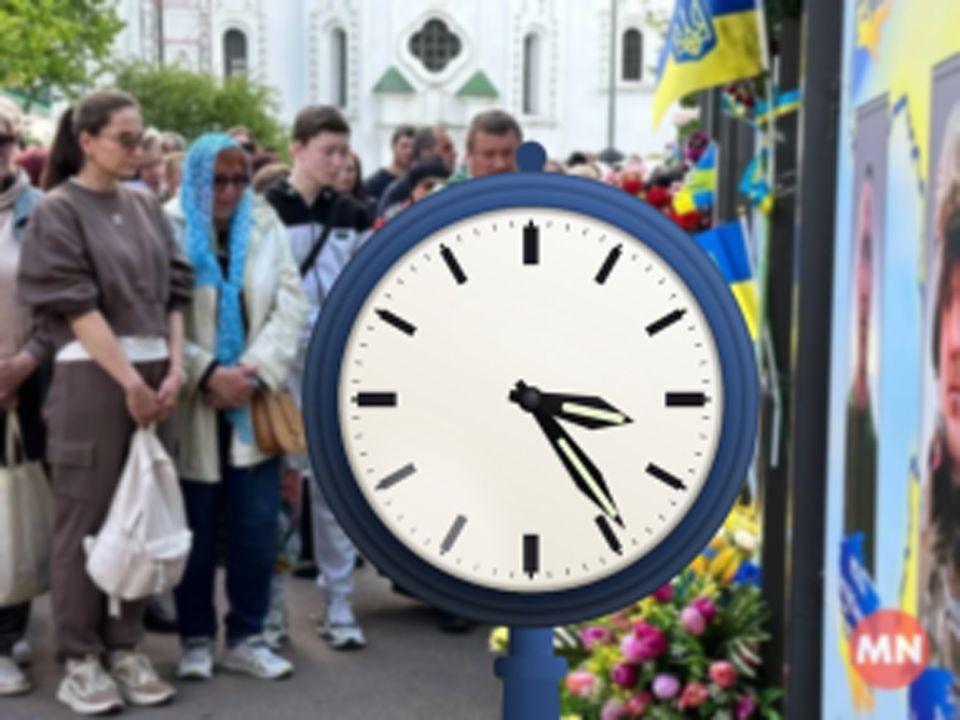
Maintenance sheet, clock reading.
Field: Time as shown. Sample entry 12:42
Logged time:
3:24
